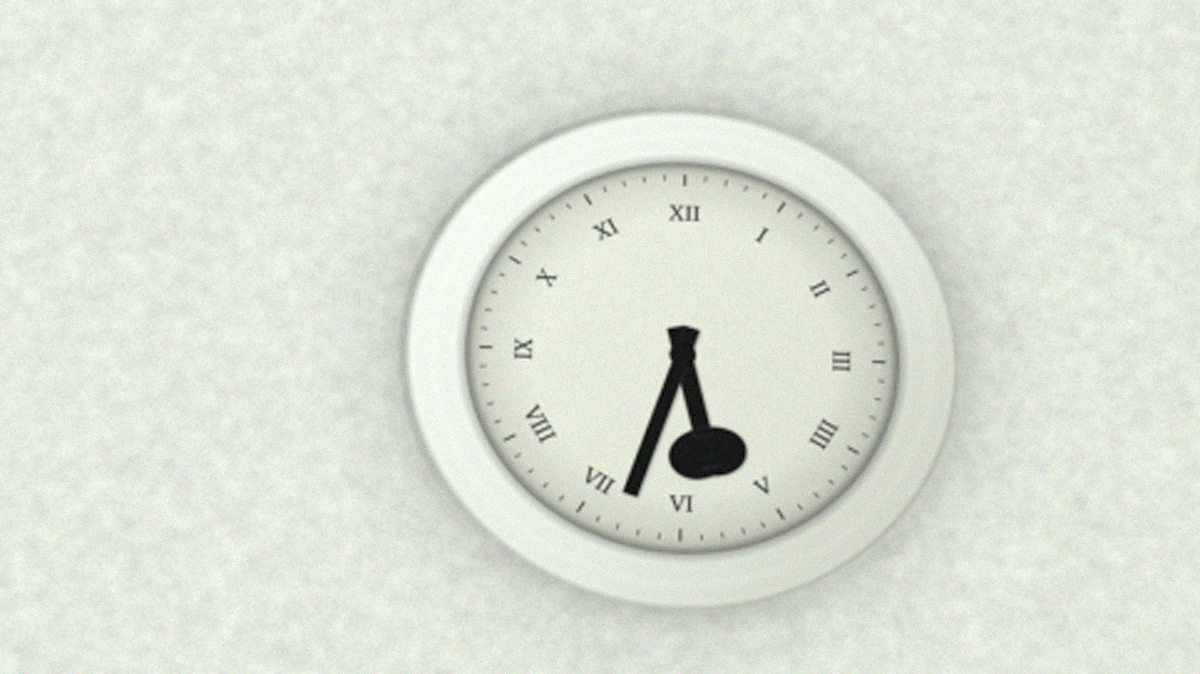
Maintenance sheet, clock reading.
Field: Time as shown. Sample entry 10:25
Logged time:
5:33
